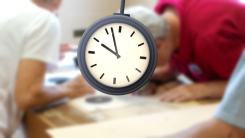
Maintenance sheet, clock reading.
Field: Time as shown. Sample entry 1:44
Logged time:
9:57
